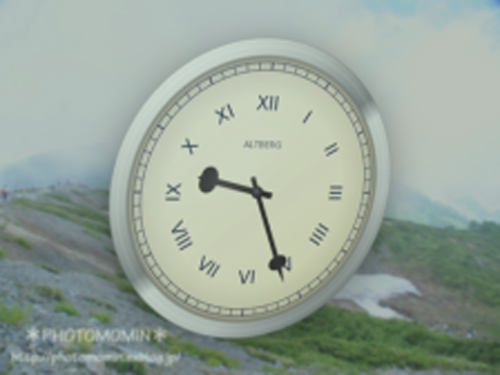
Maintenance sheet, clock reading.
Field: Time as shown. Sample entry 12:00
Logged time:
9:26
